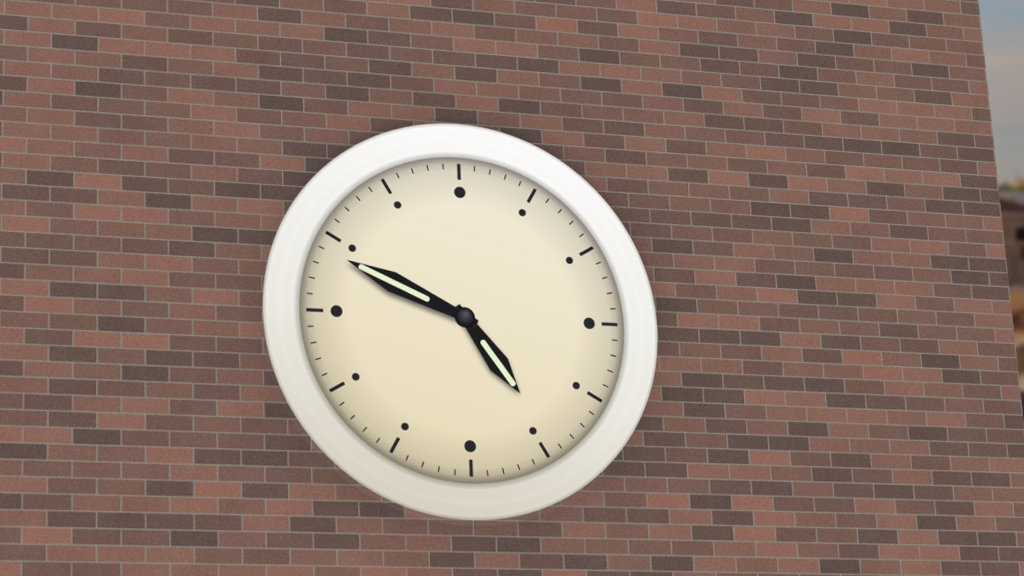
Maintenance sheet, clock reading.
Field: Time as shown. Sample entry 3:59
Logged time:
4:49
